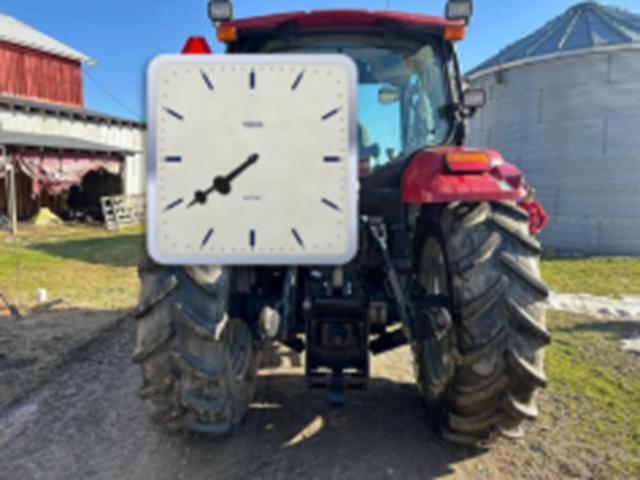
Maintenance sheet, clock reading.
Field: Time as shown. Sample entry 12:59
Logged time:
7:39
